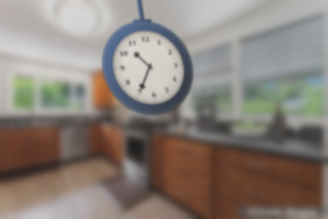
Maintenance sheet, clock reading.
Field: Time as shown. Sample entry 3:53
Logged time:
10:35
